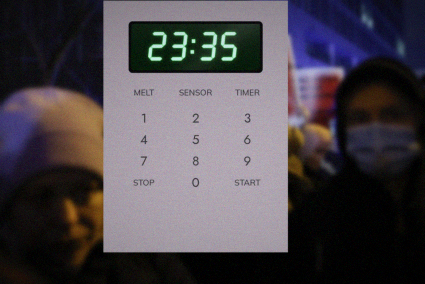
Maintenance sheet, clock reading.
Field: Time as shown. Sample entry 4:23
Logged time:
23:35
